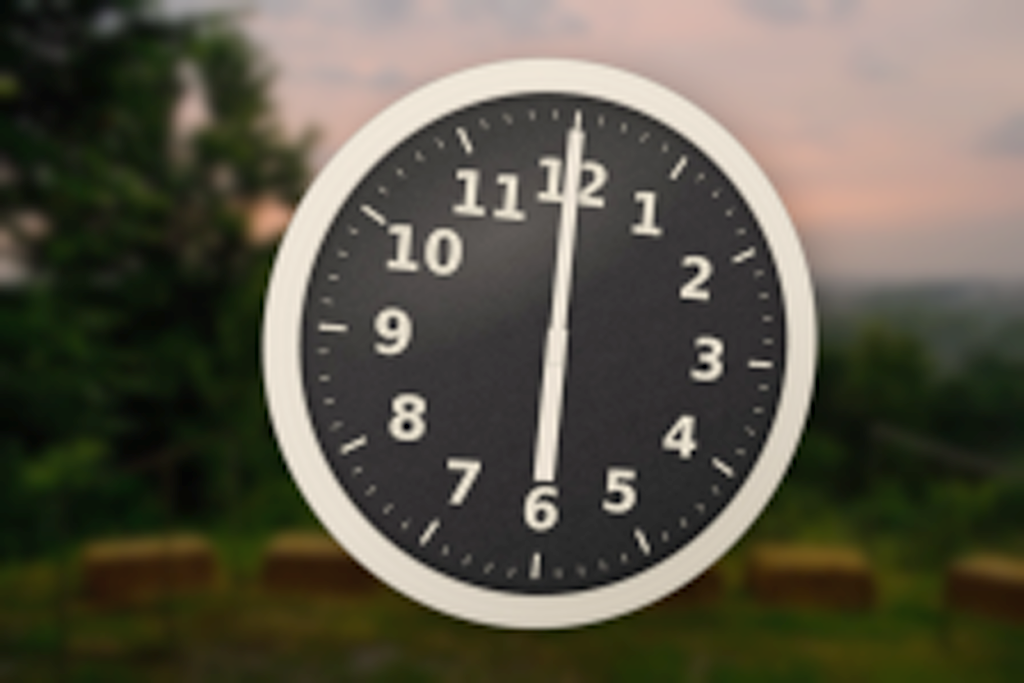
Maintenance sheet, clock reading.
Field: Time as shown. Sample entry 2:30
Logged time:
6:00
